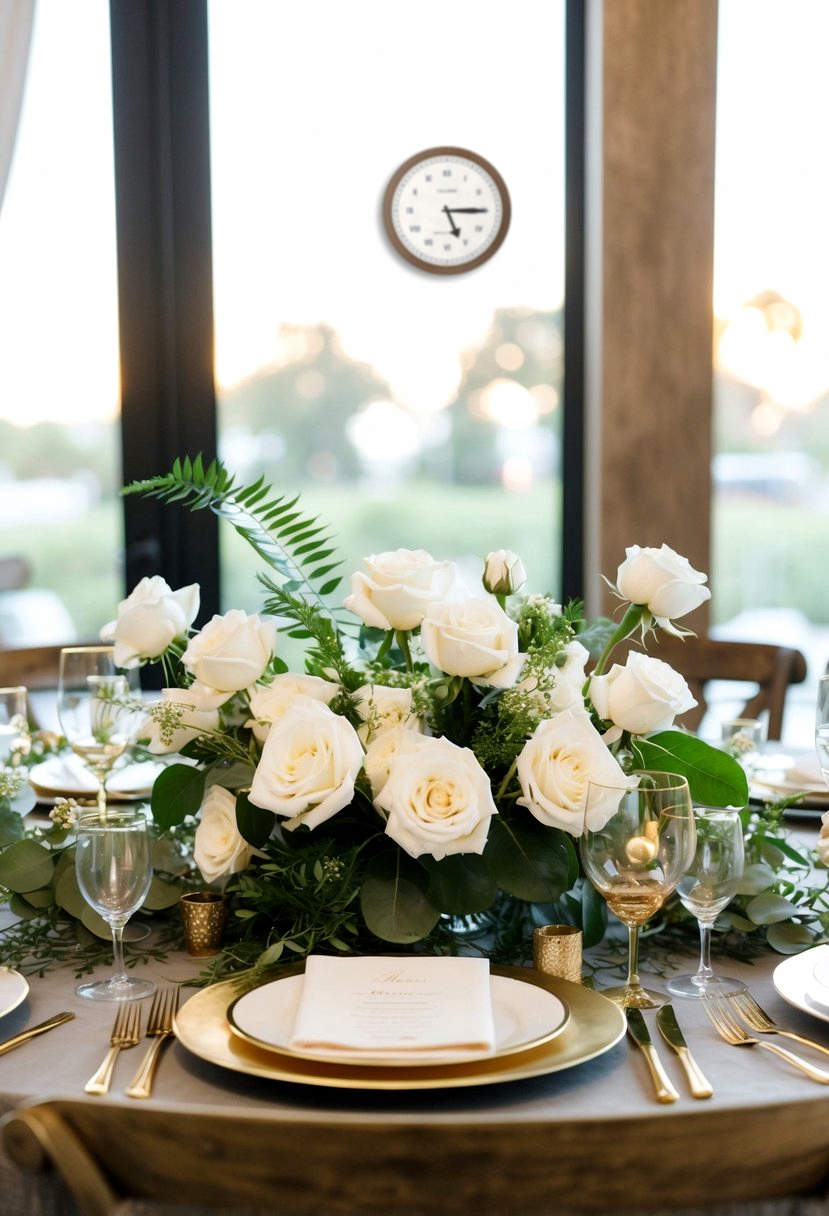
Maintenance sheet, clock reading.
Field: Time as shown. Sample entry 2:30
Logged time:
5:15
